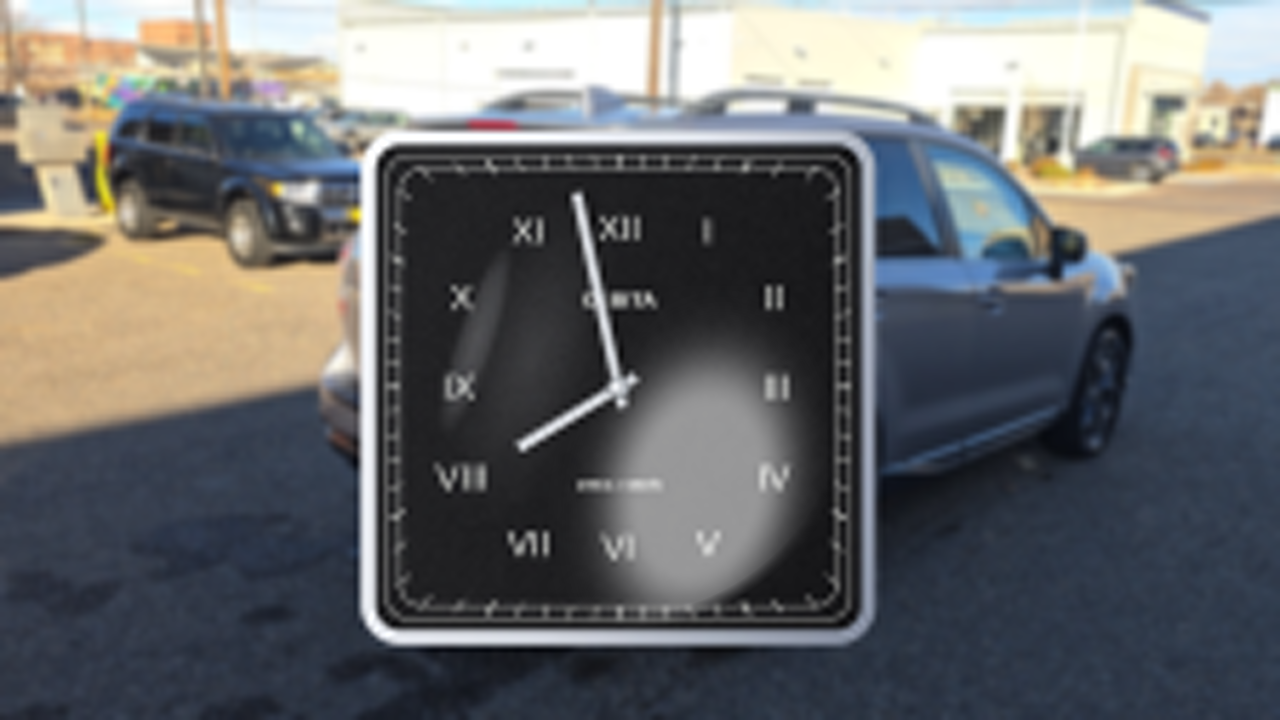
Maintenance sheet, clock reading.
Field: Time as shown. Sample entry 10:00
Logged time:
7:58
